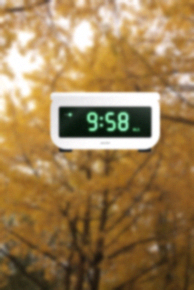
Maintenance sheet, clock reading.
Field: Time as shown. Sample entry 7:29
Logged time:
9:58
